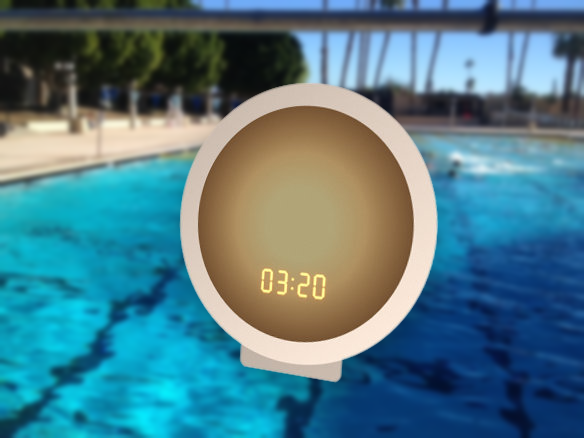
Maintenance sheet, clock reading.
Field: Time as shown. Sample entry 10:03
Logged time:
3:20
